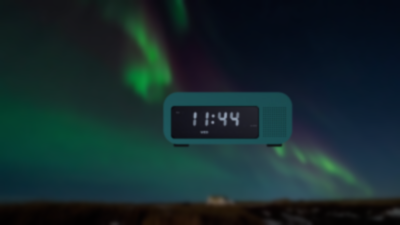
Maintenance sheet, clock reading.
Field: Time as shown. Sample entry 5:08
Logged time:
11:44
